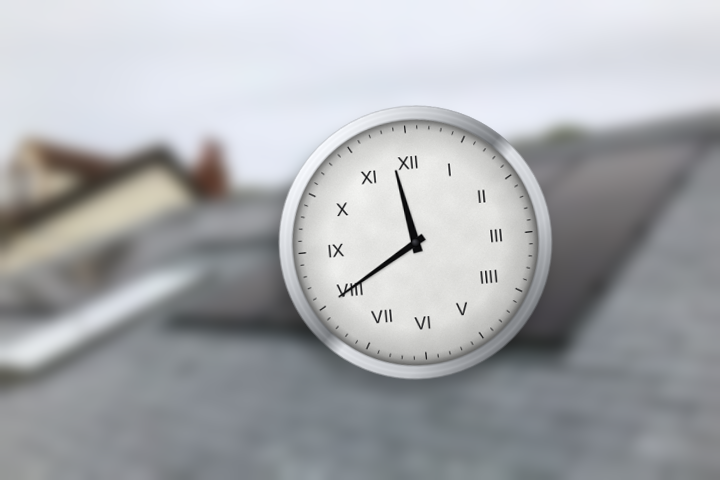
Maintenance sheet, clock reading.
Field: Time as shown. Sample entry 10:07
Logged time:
11:40
